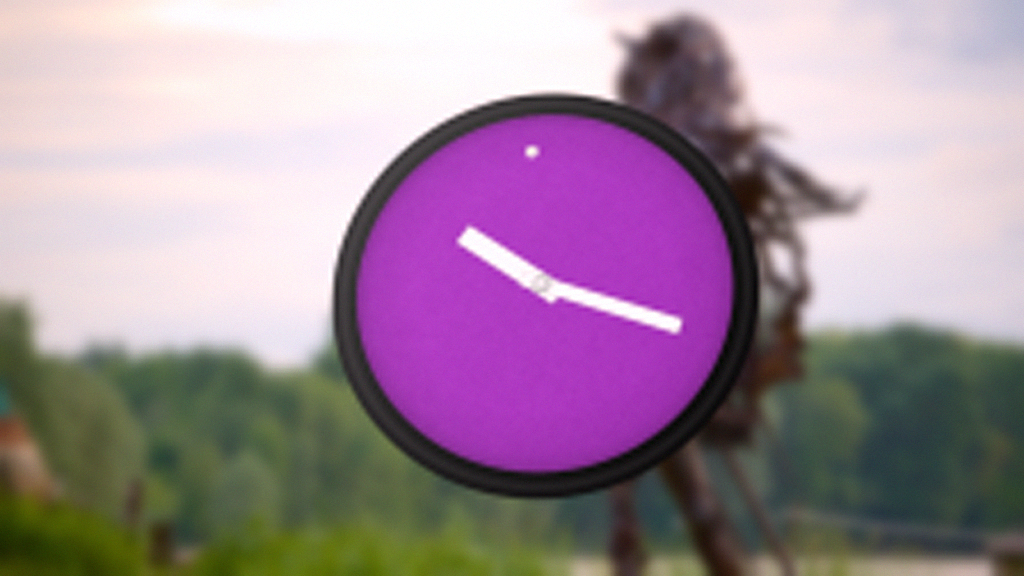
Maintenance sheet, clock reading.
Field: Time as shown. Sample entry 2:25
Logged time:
10:19
